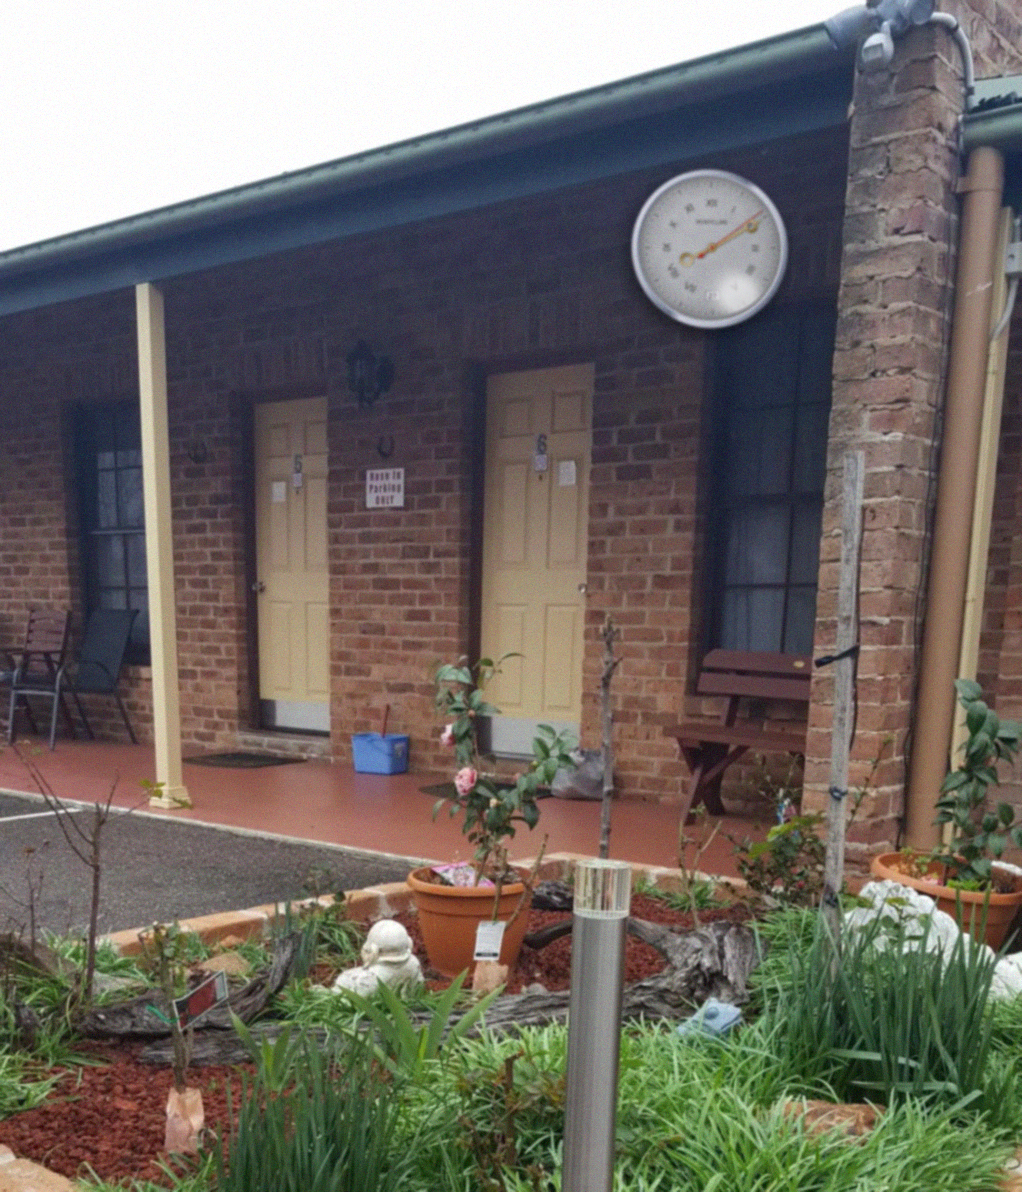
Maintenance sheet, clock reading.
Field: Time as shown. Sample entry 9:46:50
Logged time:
8:10:09
